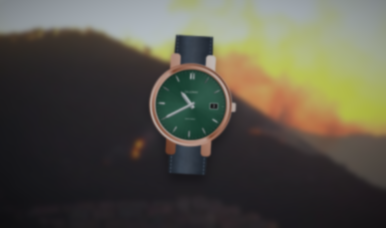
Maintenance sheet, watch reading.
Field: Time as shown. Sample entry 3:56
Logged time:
10:40
